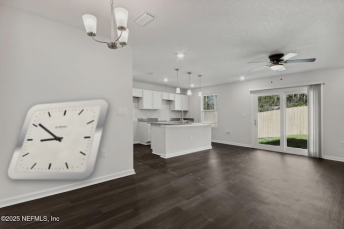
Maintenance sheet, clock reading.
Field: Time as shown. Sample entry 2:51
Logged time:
8:51
